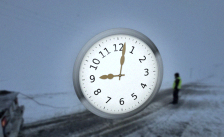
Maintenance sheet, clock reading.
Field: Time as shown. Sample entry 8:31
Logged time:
9:02
